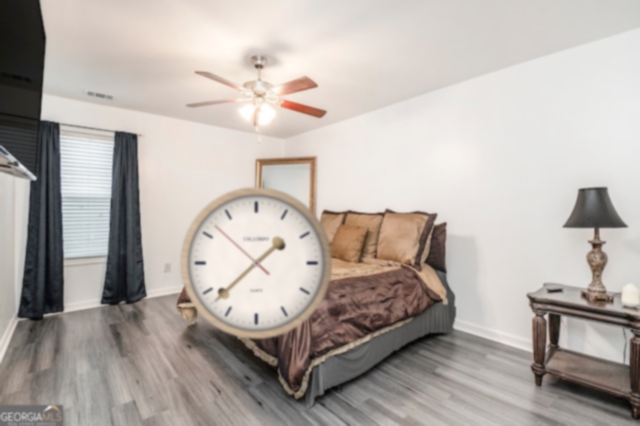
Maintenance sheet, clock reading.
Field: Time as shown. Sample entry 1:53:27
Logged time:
1:37:52
